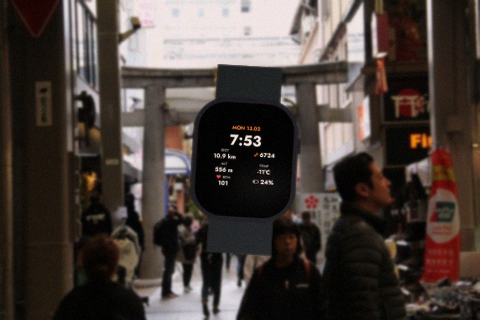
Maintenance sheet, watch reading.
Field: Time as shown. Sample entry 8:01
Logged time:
7:53
